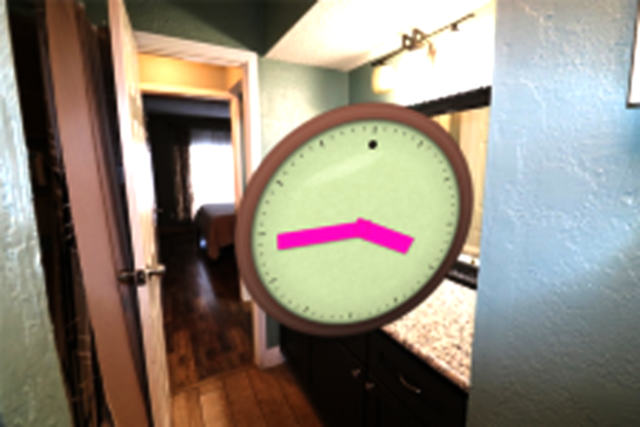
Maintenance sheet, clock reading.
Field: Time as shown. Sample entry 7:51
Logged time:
3:44
